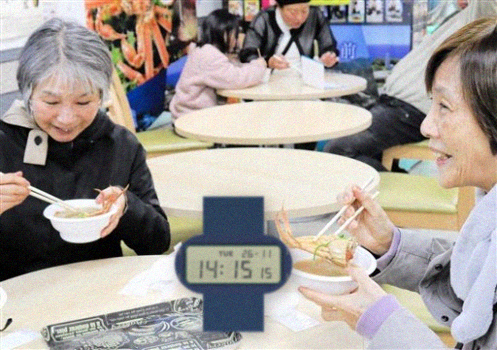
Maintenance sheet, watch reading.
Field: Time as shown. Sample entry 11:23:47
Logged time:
14:15:15
